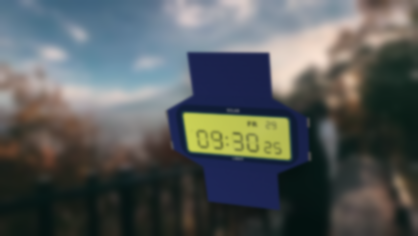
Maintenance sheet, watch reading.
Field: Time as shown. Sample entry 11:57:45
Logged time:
9:30:25
